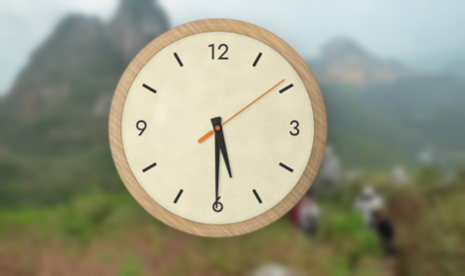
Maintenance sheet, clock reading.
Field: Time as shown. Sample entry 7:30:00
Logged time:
5:30:09
